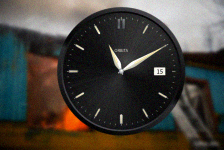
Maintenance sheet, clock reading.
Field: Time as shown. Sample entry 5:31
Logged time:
11:10
